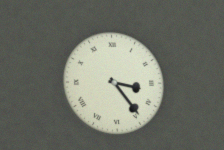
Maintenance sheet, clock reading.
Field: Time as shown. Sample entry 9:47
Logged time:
3:24
